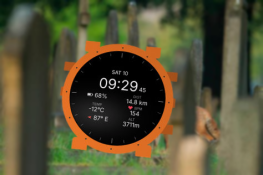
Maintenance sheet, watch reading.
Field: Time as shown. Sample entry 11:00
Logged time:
9:29
